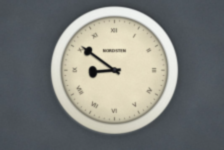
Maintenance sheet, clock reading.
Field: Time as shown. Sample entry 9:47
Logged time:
8:51
